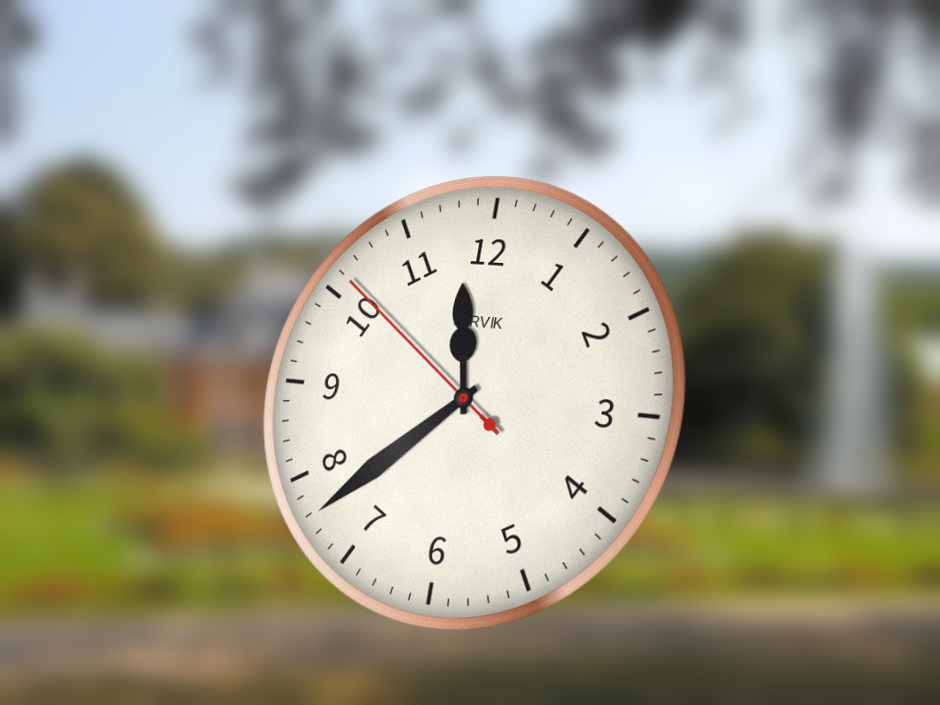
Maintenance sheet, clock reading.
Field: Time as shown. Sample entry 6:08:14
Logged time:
11:37:51
